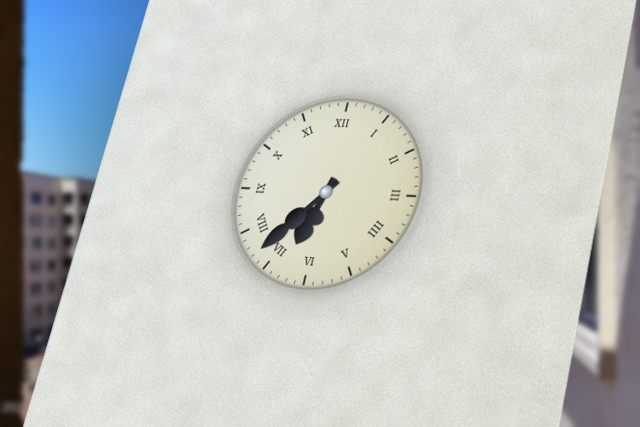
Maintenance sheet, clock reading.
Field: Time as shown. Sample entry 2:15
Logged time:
6:37
